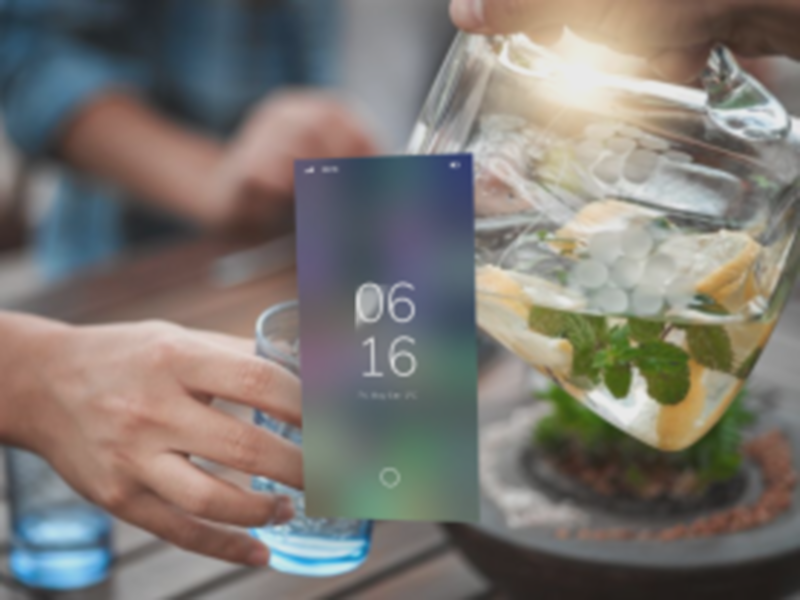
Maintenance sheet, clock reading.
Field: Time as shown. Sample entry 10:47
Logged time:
6:16
